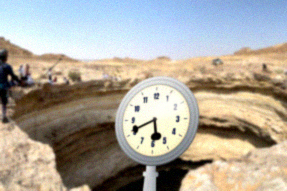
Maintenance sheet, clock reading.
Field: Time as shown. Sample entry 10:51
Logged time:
5:41
